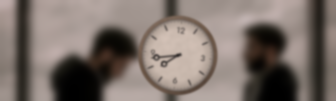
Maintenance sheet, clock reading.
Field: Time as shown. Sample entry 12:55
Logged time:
7:43
